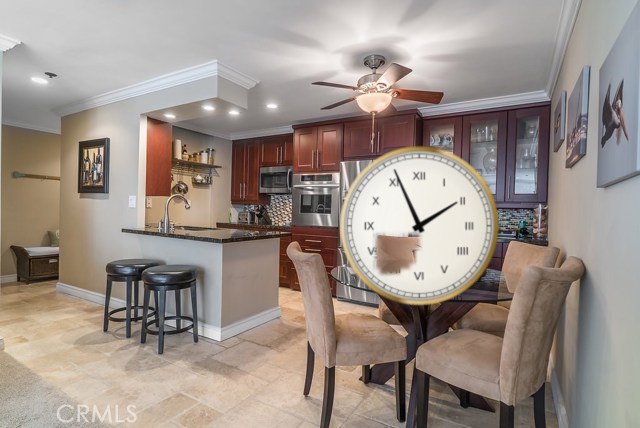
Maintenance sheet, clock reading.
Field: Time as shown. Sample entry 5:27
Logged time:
1:56
